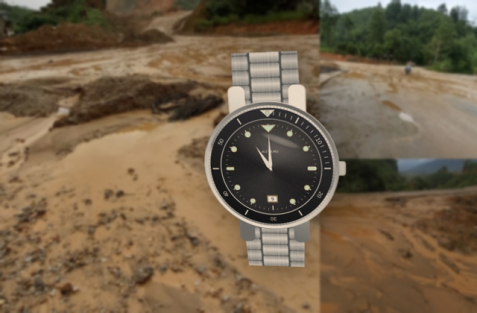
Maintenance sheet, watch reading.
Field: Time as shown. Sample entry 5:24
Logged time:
11:00
